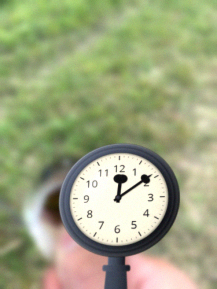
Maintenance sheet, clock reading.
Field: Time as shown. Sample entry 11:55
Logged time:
12:09
